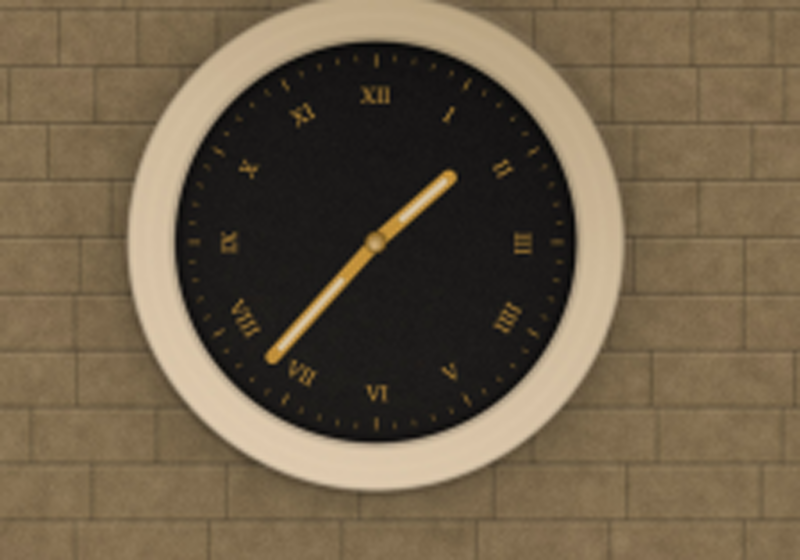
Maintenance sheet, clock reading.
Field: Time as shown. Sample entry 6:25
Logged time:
1:37
